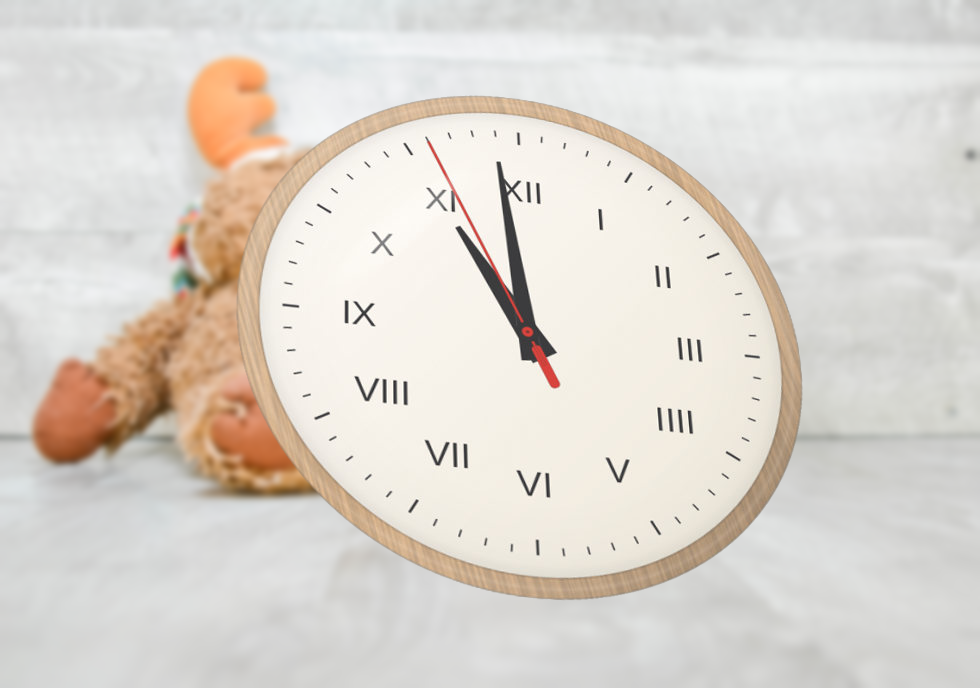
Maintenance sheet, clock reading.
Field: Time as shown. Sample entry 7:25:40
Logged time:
10:58:56
